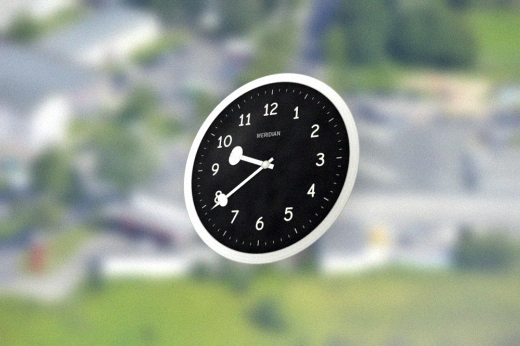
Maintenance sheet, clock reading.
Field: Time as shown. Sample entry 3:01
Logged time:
9:39
